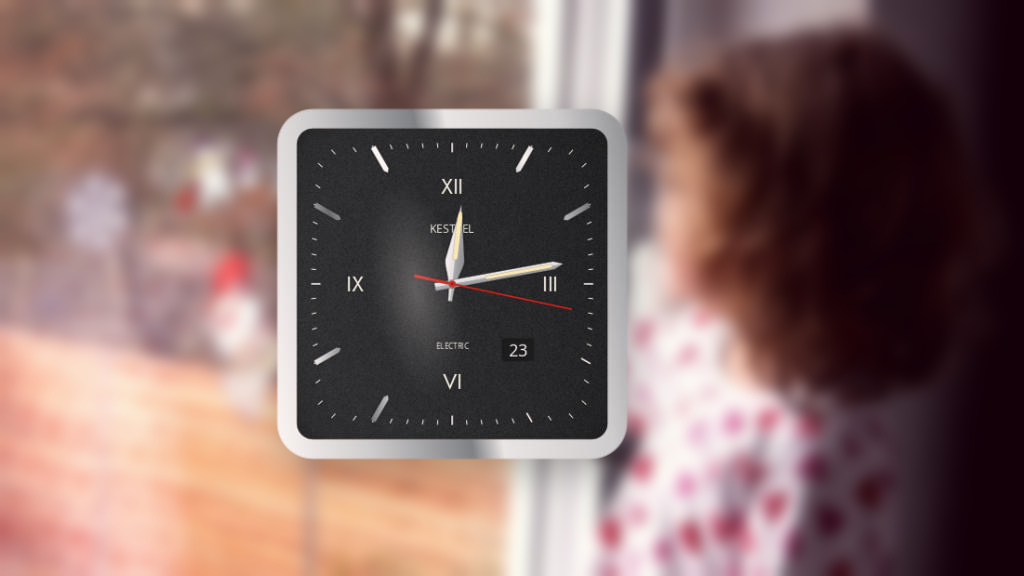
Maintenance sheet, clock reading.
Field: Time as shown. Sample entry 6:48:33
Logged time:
12:13:17
